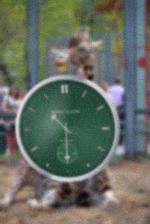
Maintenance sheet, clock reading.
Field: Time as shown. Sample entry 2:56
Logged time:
10:30
